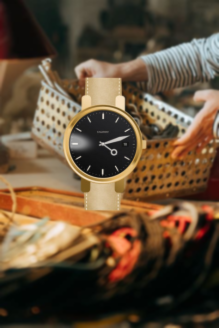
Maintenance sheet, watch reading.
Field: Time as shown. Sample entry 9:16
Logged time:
4:12
